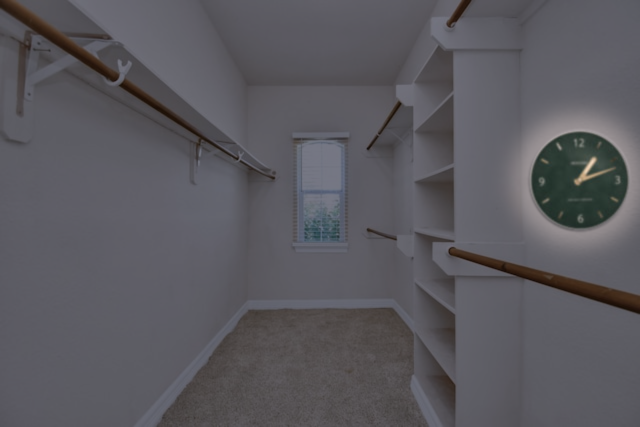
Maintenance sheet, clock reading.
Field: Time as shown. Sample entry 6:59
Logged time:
1:12
